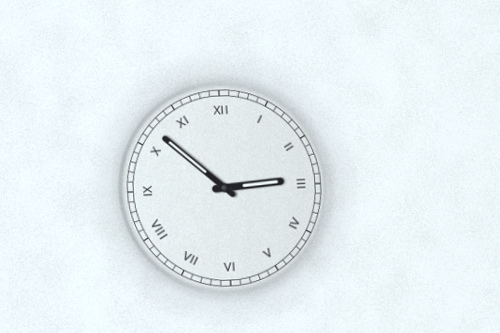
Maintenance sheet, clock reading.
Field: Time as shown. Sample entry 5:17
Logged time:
2:52
